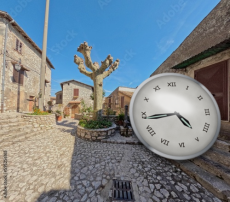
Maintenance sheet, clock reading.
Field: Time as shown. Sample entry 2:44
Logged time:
4:44
